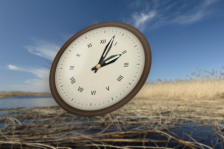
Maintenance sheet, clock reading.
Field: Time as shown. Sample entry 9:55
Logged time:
2:03
